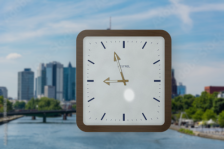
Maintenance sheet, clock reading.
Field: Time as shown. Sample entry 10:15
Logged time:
8:57
